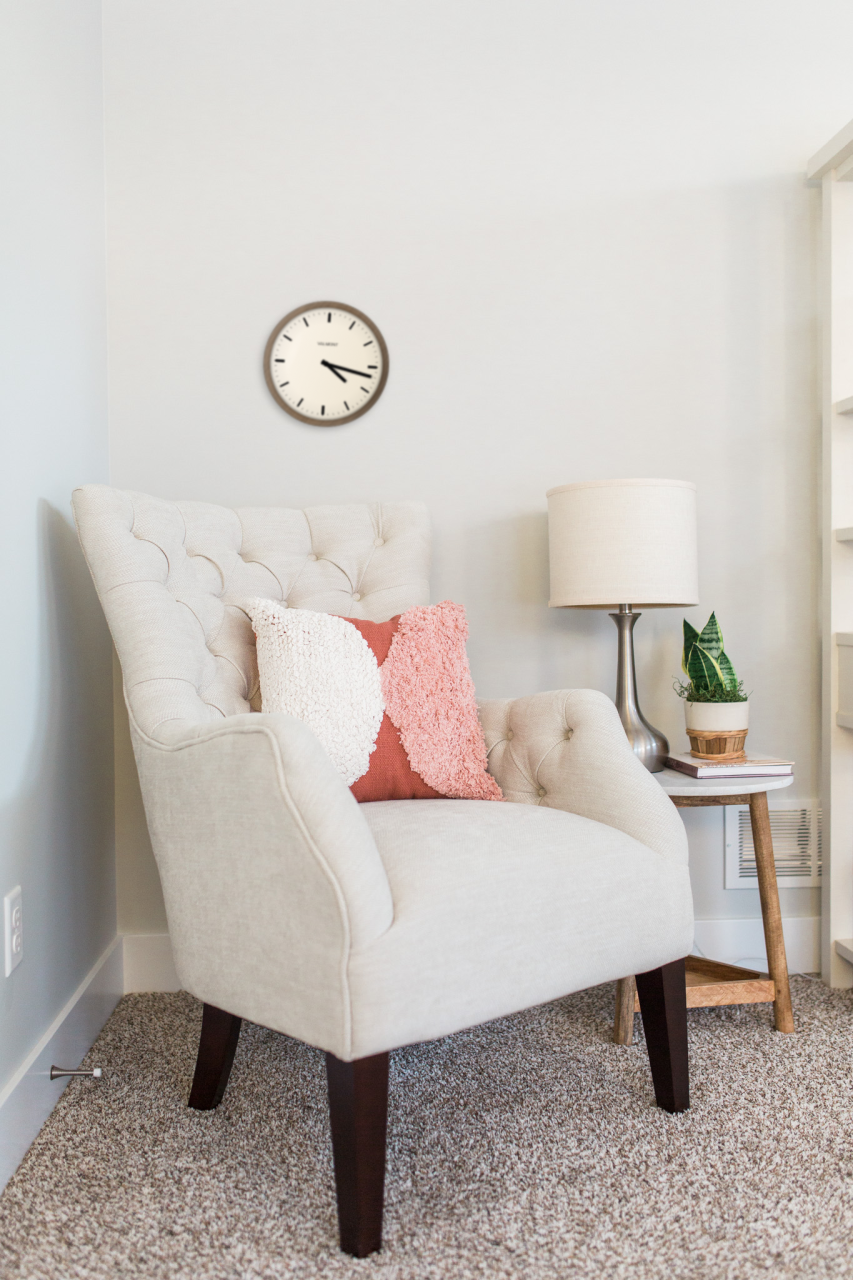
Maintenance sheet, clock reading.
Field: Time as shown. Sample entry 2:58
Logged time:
4:17
